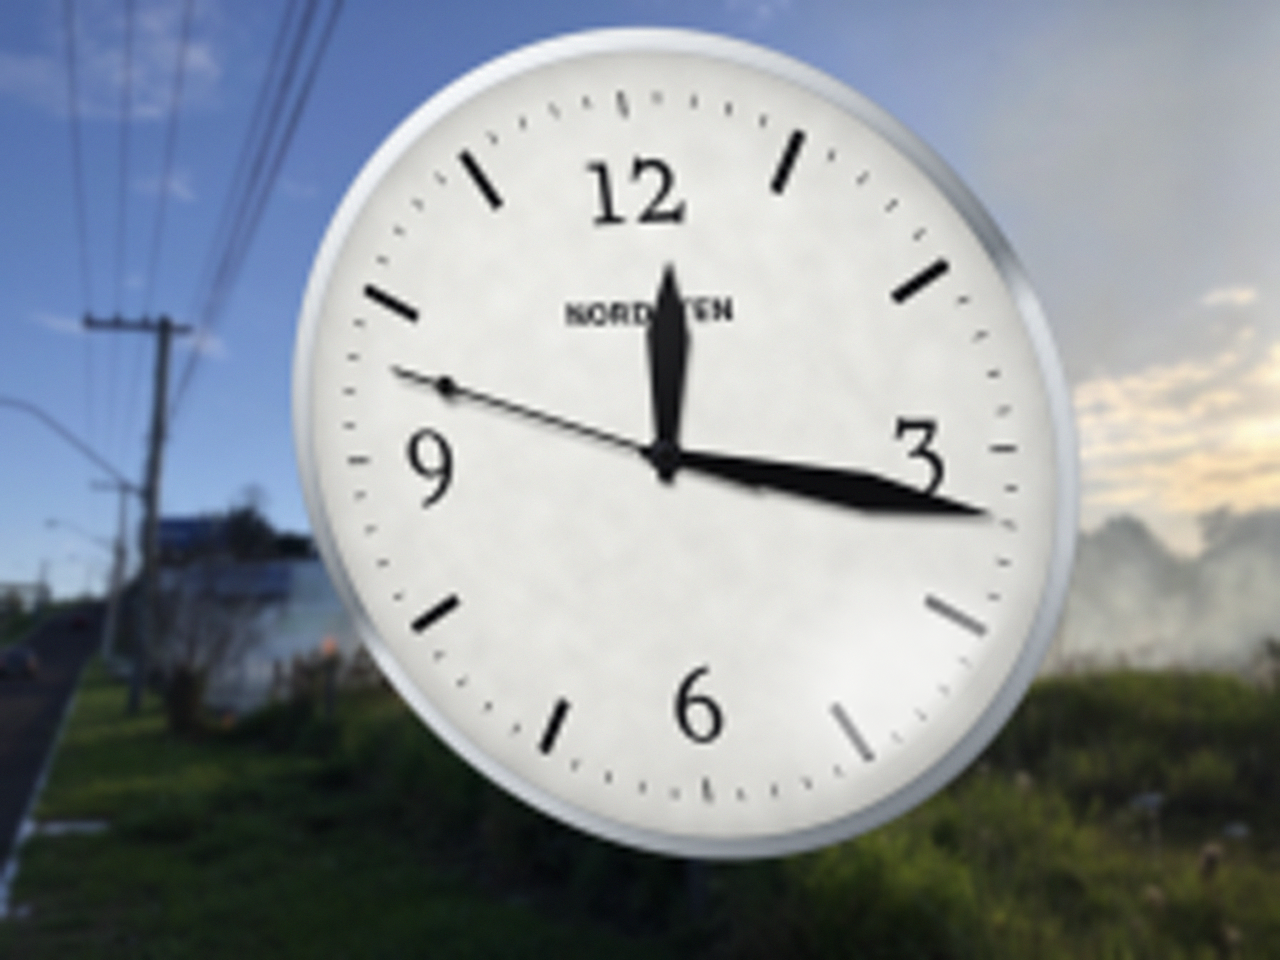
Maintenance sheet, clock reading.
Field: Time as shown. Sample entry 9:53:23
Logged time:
12:16:48
